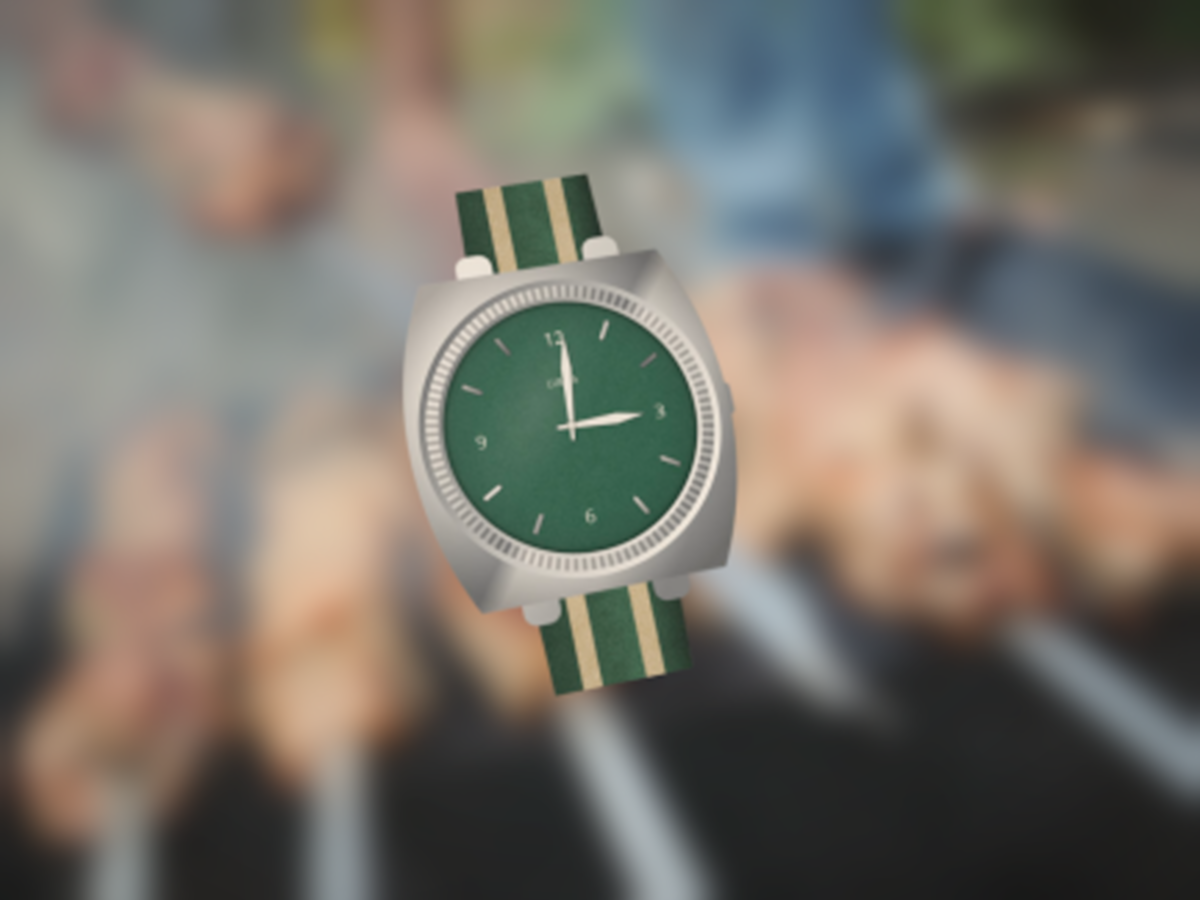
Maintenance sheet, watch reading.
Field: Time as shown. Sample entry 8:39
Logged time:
3:01
